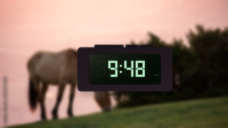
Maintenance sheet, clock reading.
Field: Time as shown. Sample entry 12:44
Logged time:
9:48
